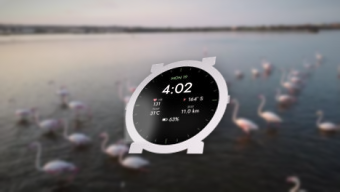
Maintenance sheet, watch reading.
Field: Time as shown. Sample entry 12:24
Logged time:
4:02
